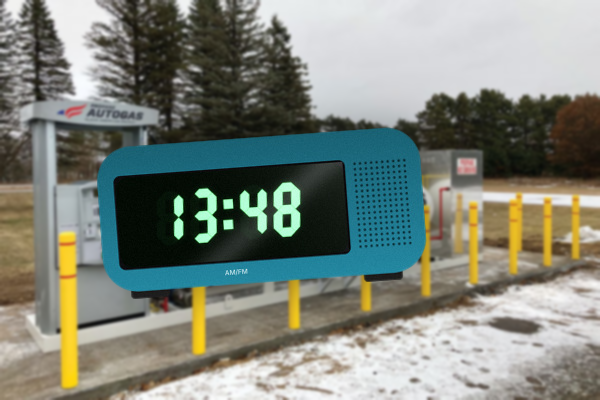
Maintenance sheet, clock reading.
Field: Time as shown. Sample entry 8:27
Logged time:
13:48
